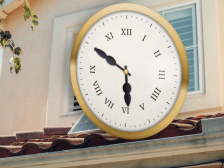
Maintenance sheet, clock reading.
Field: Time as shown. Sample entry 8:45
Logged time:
5:50
